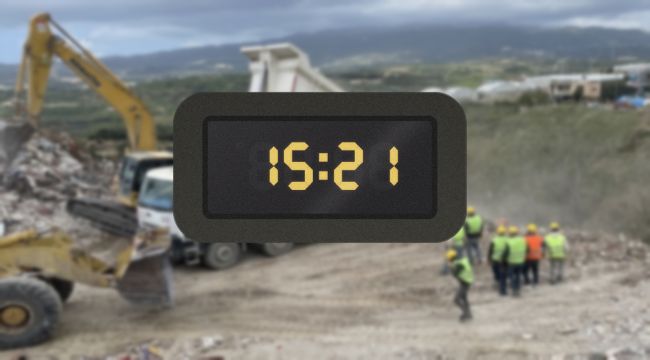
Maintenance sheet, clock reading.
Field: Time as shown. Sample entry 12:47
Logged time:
15:21
